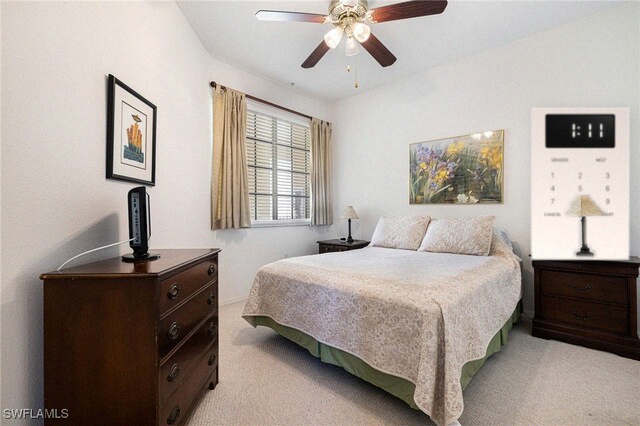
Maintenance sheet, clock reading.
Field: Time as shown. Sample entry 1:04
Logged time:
1:11
